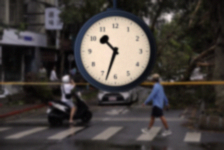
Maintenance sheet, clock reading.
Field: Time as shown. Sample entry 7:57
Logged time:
10:33
